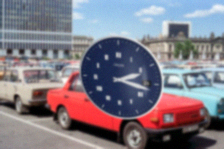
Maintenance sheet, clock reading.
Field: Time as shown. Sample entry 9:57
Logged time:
2:17
